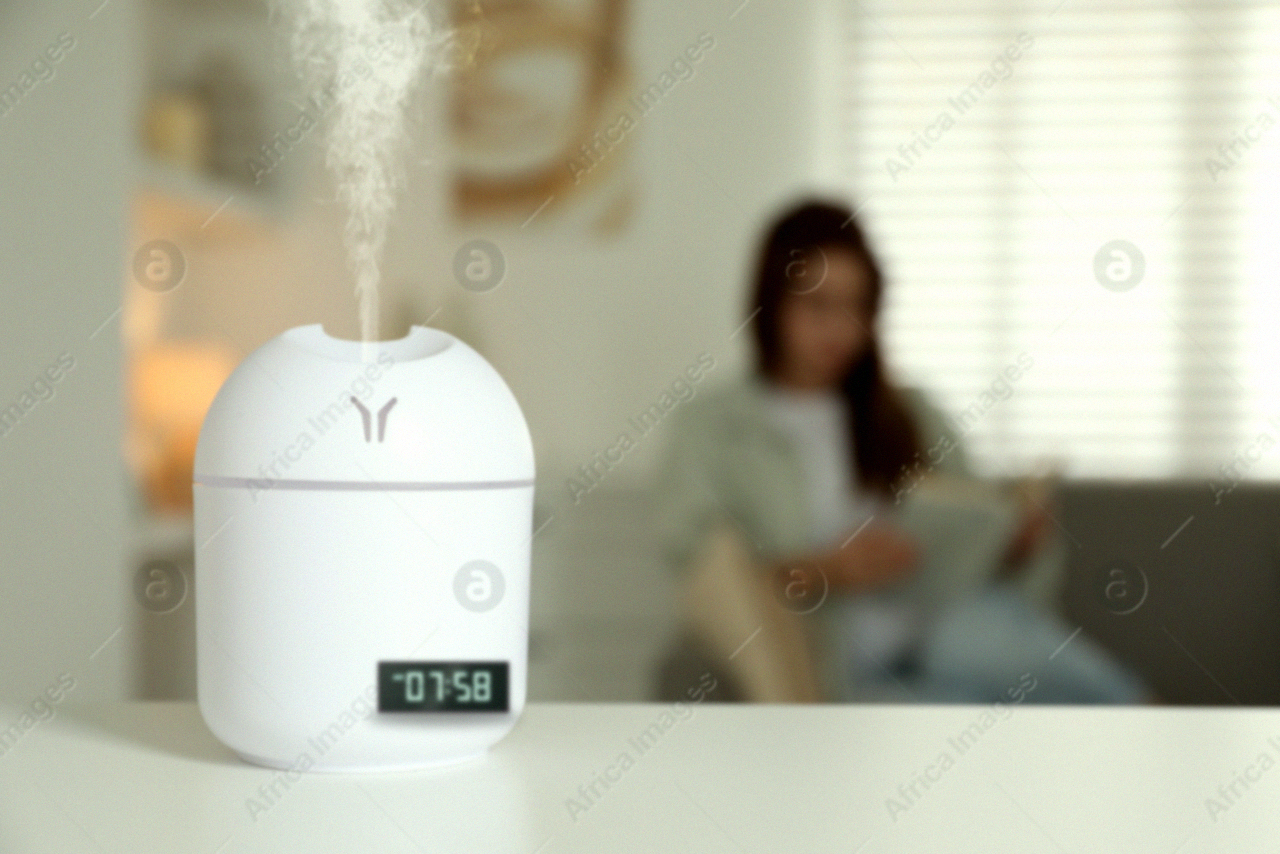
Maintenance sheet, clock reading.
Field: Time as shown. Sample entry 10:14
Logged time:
7:58
